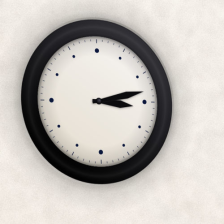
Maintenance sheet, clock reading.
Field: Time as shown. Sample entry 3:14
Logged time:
3:13
